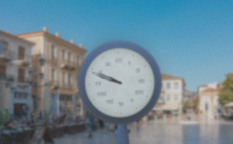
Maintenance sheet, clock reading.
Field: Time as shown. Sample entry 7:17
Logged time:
9:49
